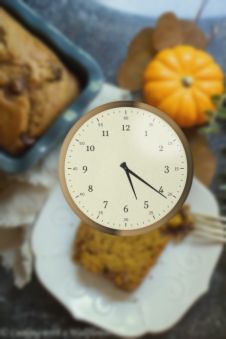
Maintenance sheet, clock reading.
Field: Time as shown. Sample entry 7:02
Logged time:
5:21
